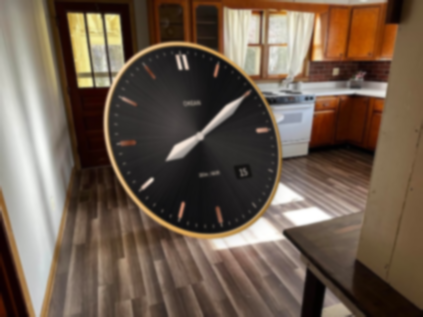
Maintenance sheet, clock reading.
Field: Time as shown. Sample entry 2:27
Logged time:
8:10
